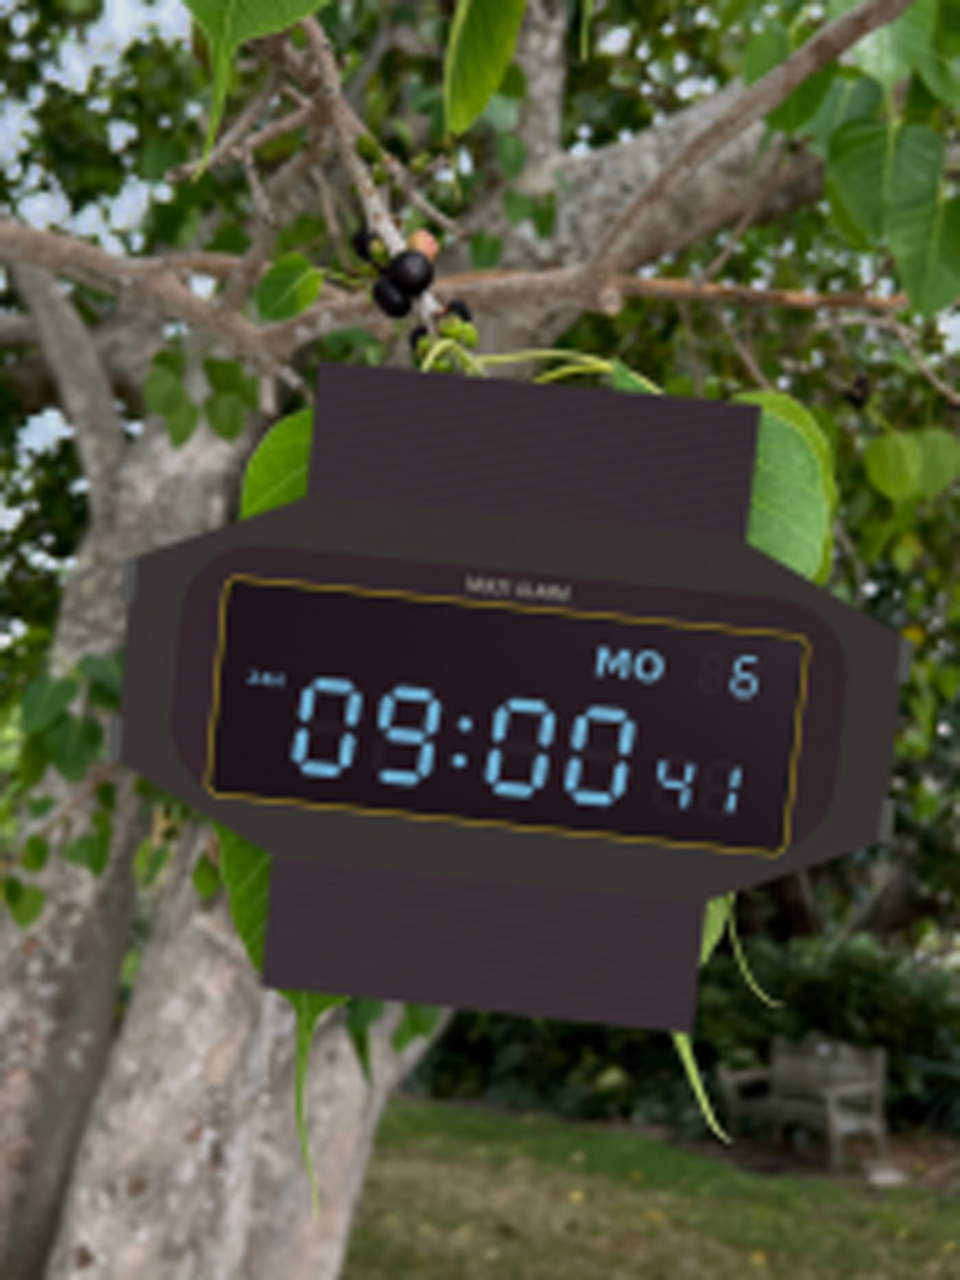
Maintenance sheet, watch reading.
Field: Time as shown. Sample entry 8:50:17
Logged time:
9:00:41
